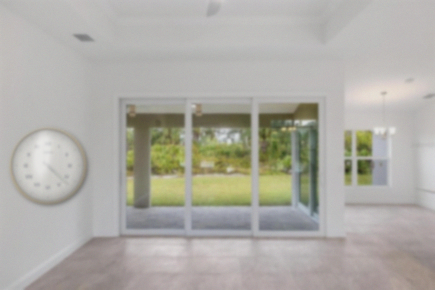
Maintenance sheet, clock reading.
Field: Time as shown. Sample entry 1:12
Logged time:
4:22
